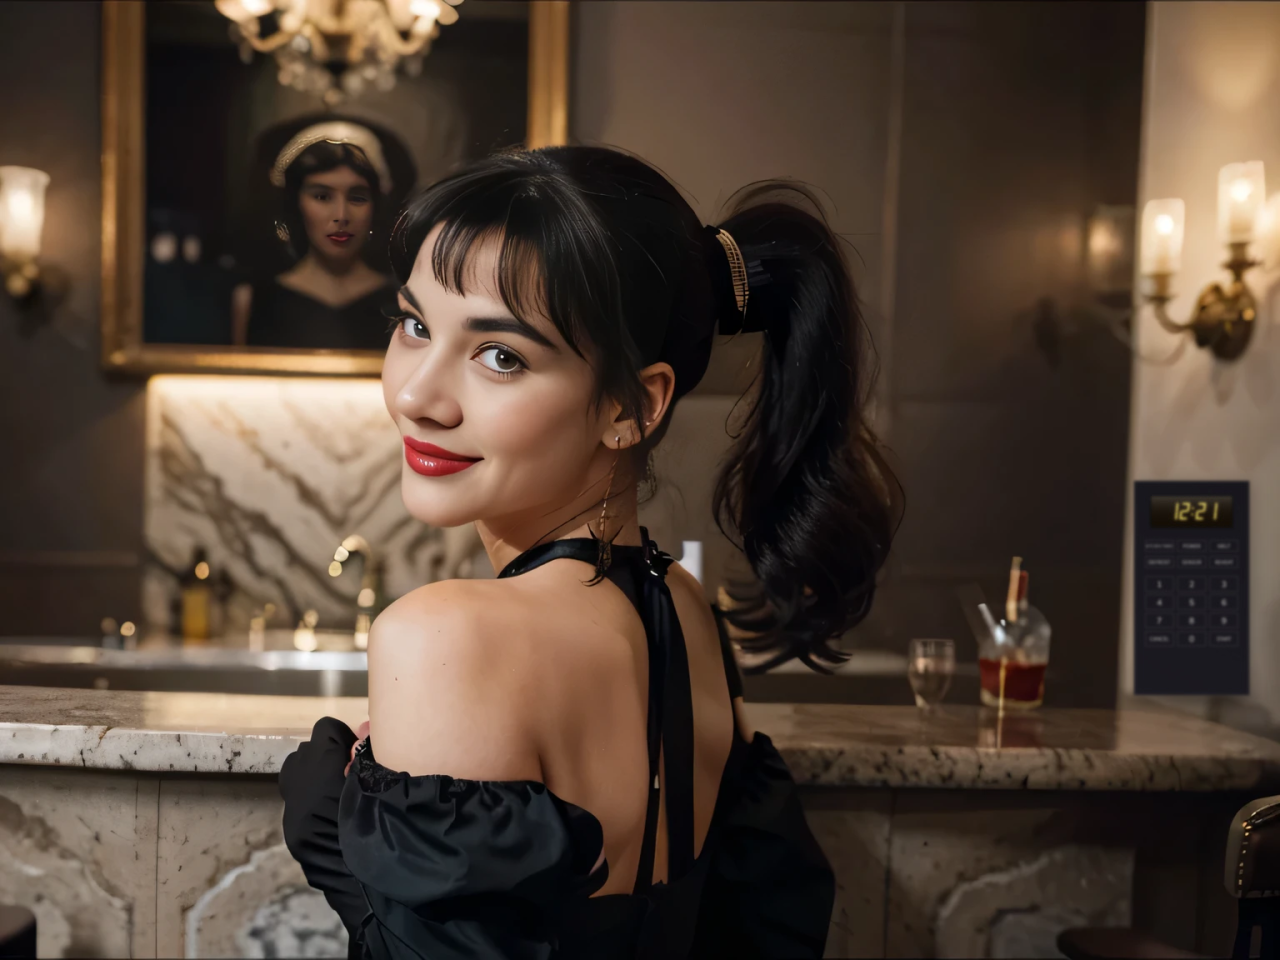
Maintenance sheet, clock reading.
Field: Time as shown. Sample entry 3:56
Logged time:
12:21
